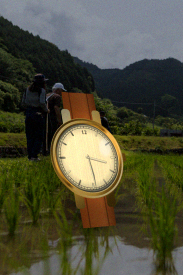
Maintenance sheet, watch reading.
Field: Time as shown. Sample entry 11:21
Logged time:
3:29
